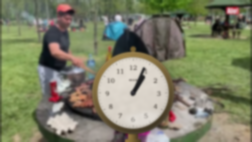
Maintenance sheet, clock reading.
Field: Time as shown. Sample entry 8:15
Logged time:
1:04
